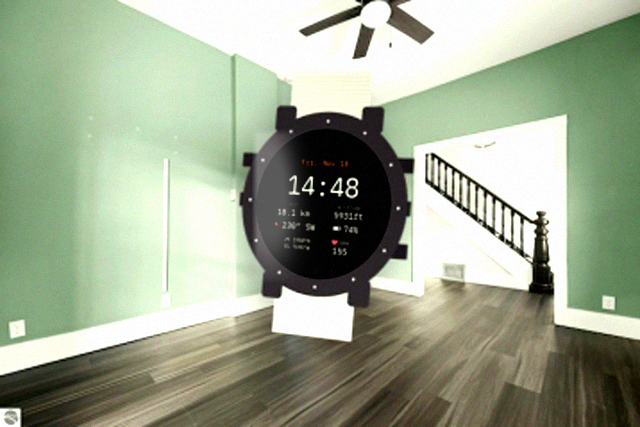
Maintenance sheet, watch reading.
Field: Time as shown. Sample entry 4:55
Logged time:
14:48
